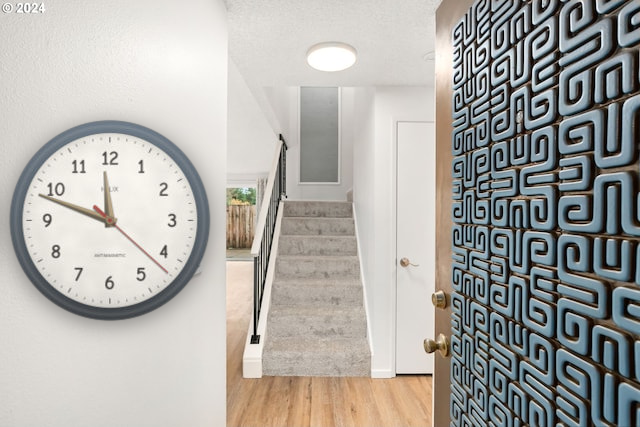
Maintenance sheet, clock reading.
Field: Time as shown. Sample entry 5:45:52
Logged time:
11:48:22
